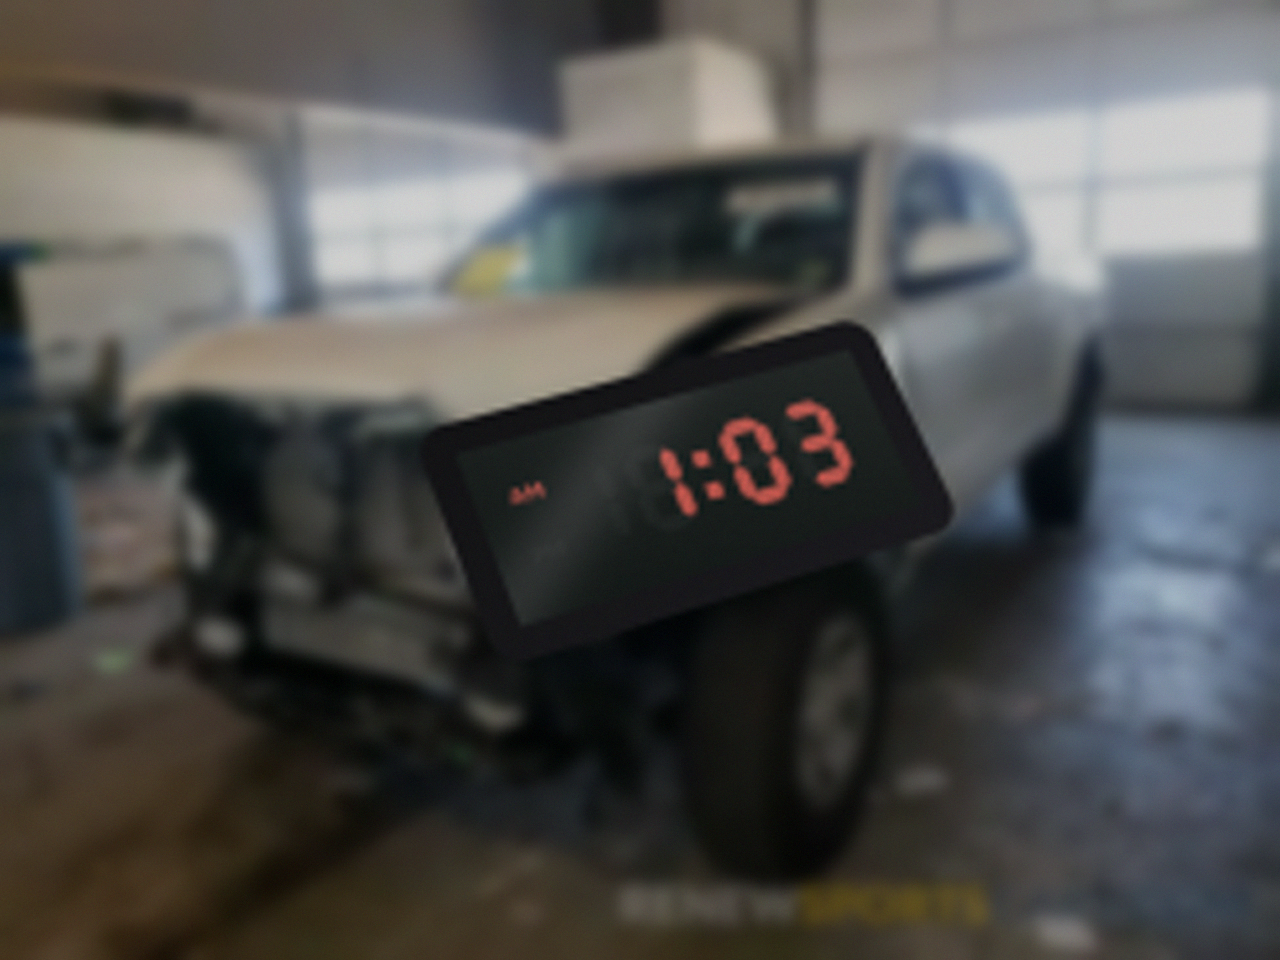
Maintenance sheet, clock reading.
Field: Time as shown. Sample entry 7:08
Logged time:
1:03
